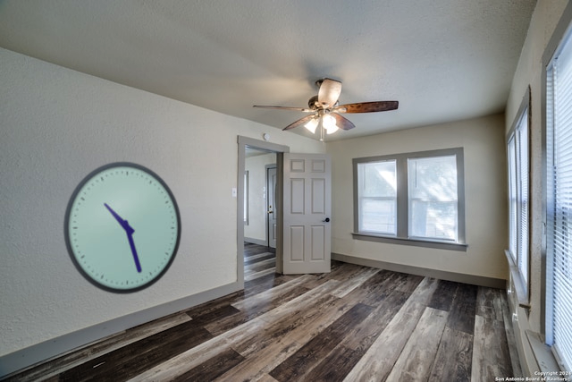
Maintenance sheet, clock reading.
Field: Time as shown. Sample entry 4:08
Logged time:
10:27
